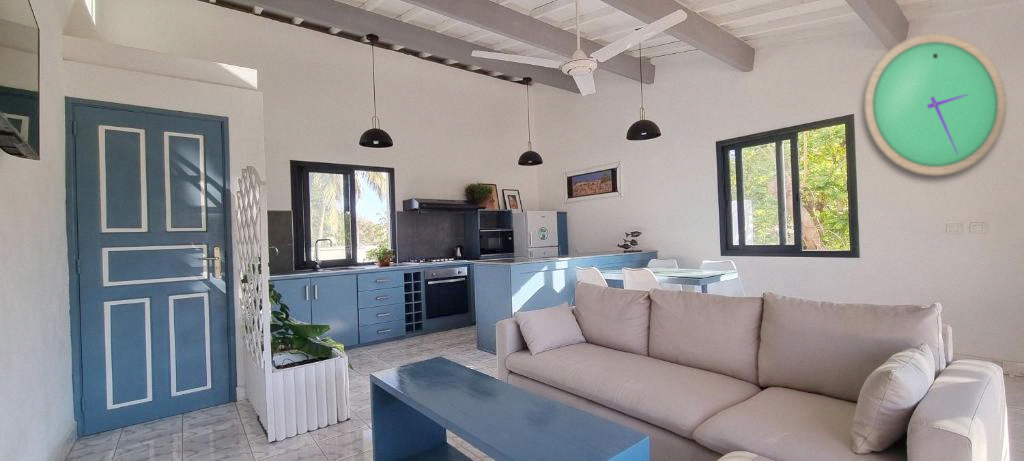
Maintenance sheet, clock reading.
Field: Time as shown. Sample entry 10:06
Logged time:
2:26
